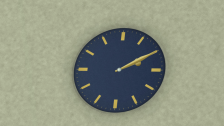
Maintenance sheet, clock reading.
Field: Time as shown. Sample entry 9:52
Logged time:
2:10
